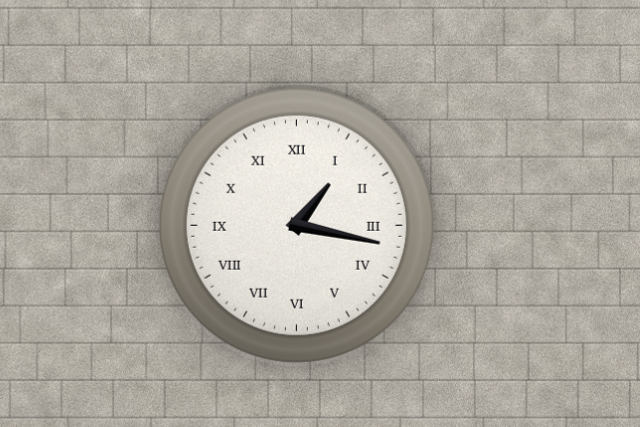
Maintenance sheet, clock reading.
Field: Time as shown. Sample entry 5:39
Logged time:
1:17
